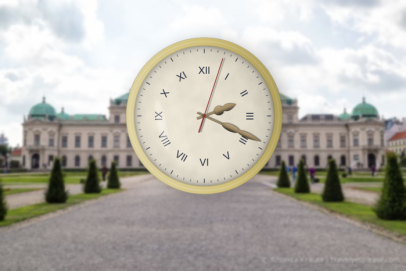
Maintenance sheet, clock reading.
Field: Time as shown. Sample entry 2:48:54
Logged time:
2:19:03
